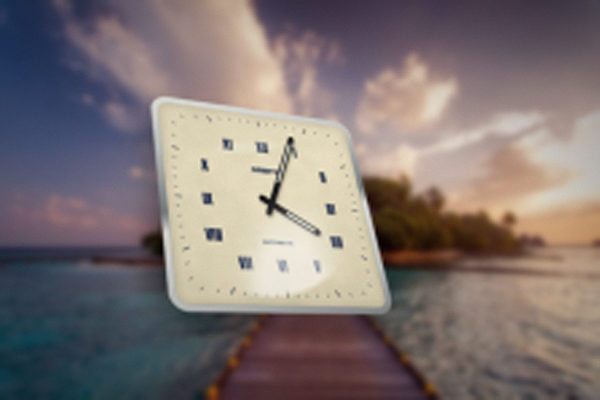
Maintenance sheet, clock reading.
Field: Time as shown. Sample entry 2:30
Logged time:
4:04
